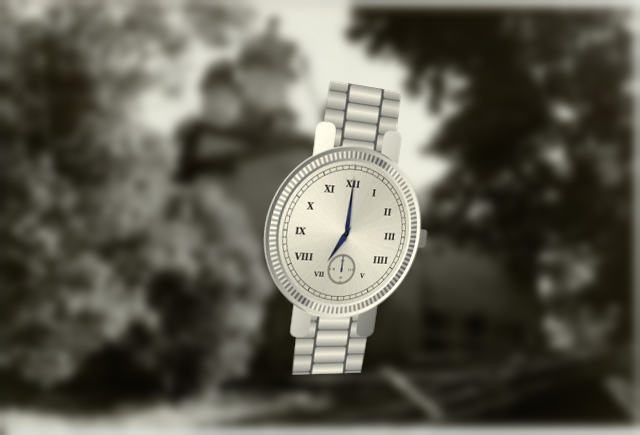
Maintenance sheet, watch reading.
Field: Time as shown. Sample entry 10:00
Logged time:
7:00
